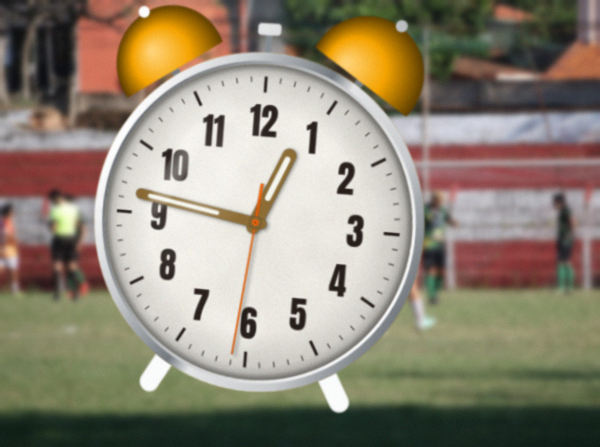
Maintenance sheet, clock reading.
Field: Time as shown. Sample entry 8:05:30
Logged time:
12:46:31
